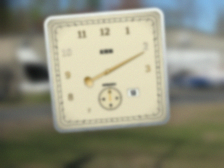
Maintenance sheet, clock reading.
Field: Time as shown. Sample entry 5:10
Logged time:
8:11
